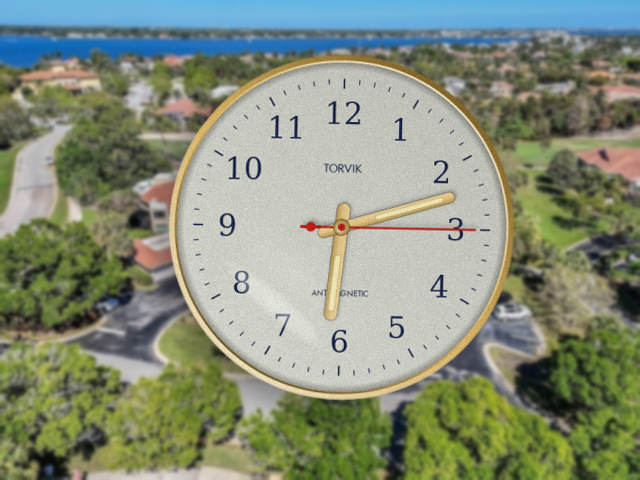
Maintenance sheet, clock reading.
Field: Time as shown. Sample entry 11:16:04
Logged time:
6:12:15
